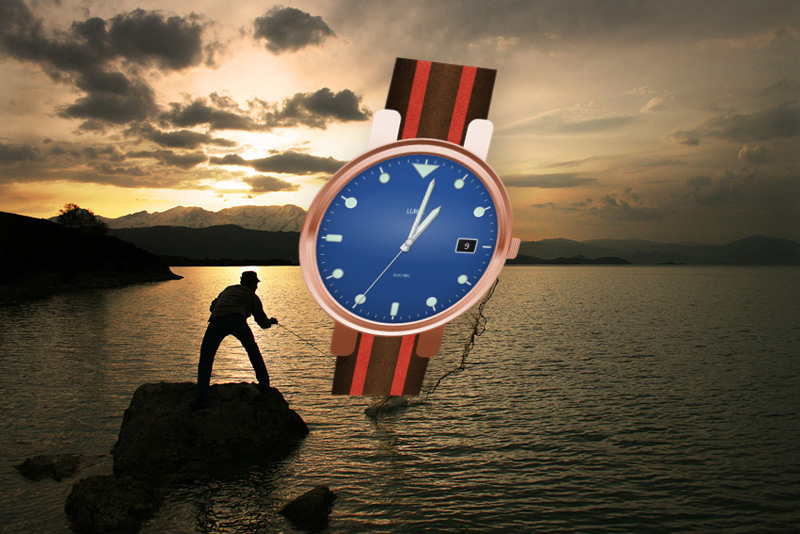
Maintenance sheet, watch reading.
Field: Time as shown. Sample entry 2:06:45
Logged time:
1:01:35
